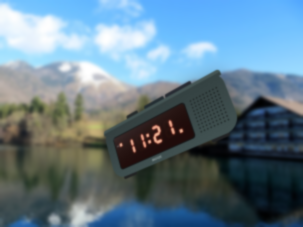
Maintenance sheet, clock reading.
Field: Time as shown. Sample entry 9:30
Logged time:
11:21
